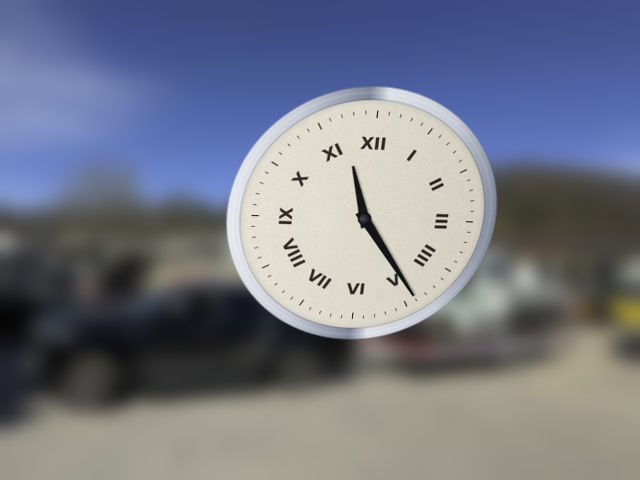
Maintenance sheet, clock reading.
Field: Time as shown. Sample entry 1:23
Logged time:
11:24
